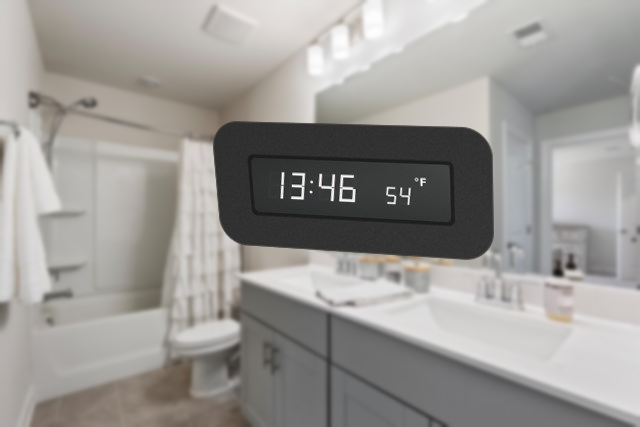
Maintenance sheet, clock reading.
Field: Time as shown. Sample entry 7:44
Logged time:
13:46
